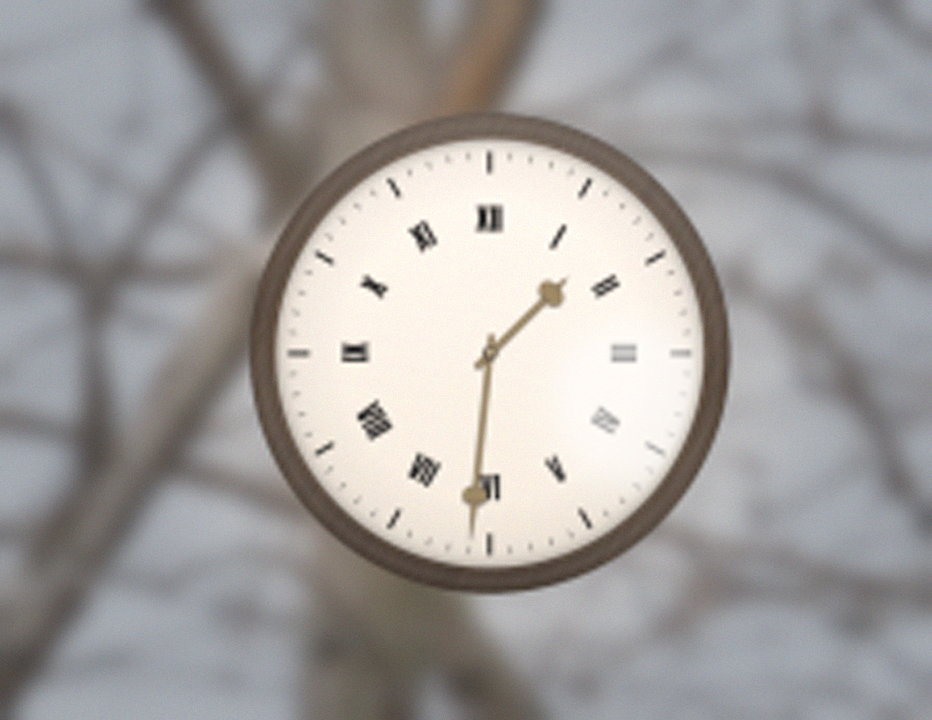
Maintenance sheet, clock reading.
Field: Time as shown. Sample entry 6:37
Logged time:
1:31
